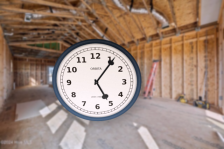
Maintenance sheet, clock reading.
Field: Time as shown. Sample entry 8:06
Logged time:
5:06
